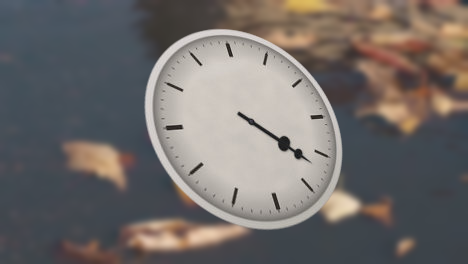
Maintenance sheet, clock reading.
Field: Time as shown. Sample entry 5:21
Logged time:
4:22
